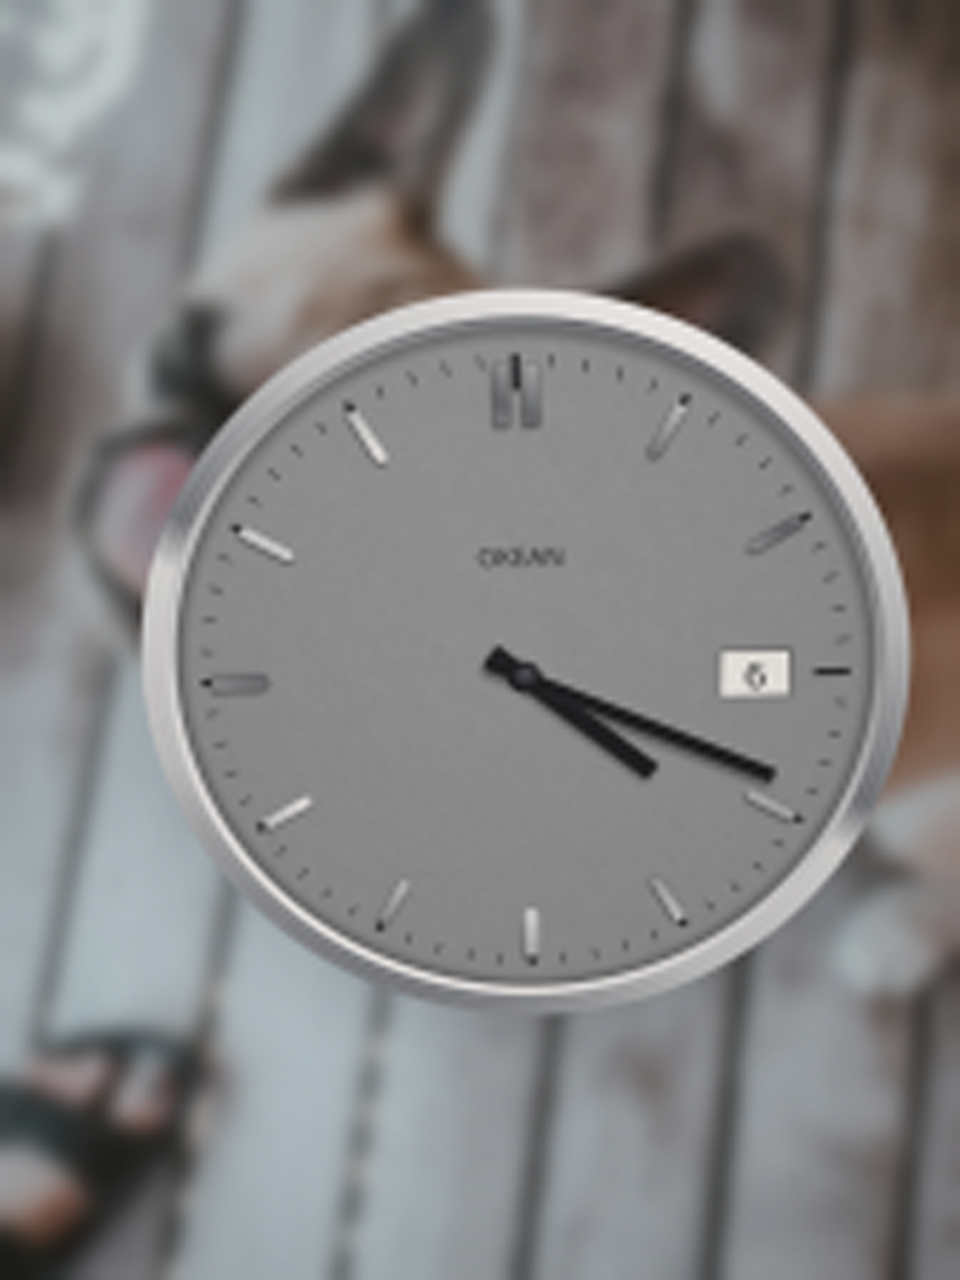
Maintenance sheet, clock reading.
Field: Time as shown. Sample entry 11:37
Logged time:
4:19
